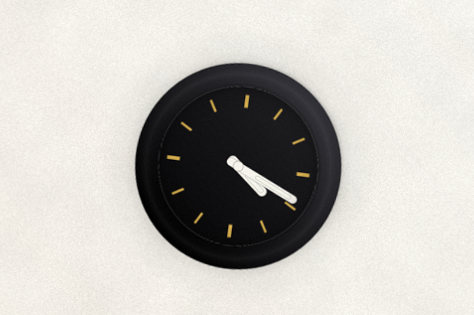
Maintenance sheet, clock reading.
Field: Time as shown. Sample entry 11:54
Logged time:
4:19
